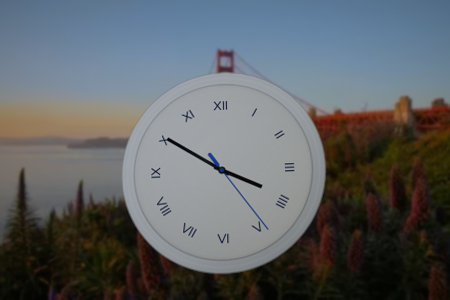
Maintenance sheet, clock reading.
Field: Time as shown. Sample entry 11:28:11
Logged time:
3:50:24
